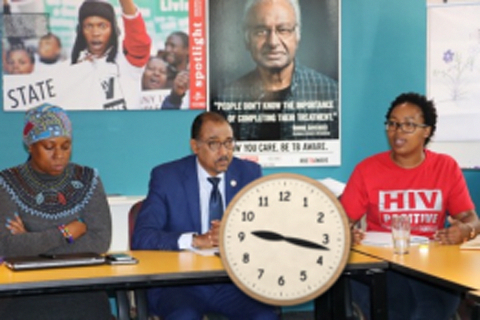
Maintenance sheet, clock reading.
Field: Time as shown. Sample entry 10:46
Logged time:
9:17
